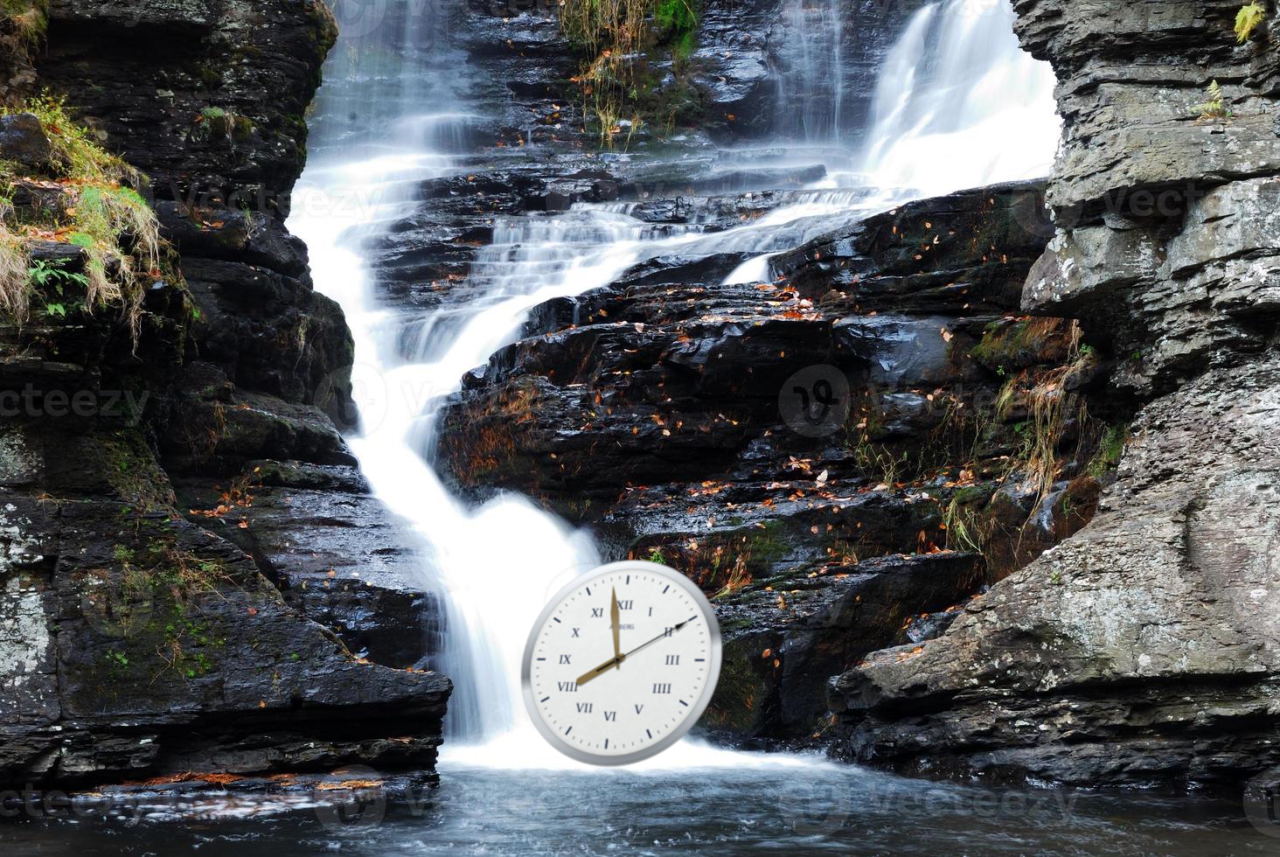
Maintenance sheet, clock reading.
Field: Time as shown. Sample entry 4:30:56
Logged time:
7:58:10
